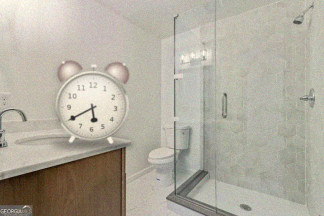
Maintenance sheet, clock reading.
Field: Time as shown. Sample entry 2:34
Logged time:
5:40
